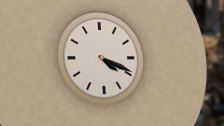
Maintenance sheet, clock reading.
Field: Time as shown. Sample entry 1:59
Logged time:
4:19
